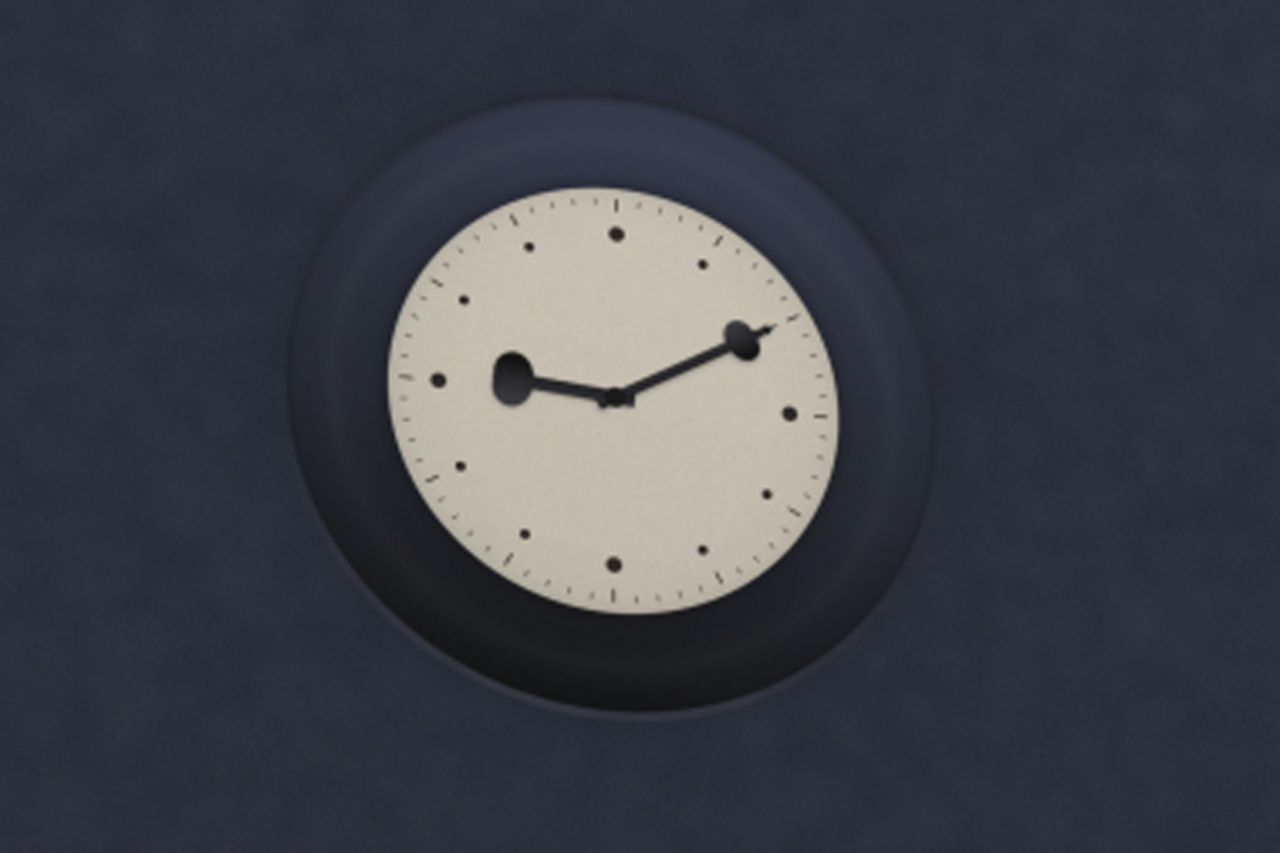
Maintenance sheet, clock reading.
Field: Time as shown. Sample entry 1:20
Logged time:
9:10
